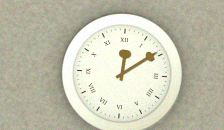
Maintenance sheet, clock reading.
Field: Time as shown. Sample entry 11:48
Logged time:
12:09
